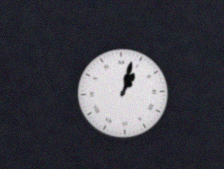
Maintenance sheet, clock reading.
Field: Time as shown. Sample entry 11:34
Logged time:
1:03
